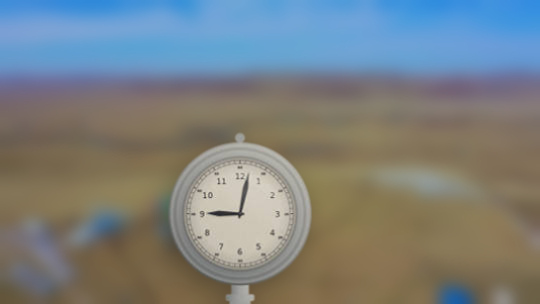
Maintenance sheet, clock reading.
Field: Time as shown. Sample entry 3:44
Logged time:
9:02
